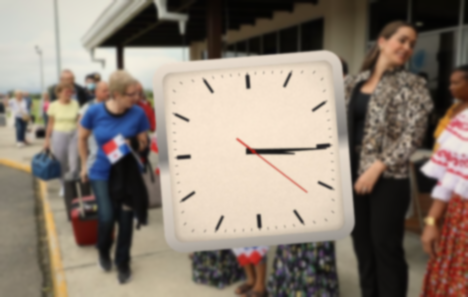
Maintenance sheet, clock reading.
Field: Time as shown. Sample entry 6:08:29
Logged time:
3:15:22
